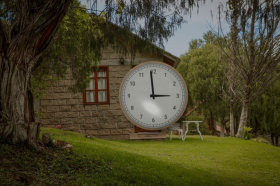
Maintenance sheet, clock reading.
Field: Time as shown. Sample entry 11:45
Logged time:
2:59
